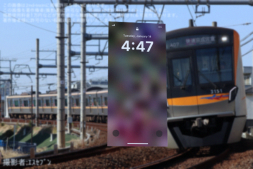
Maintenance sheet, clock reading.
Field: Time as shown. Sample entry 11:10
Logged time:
4:47
